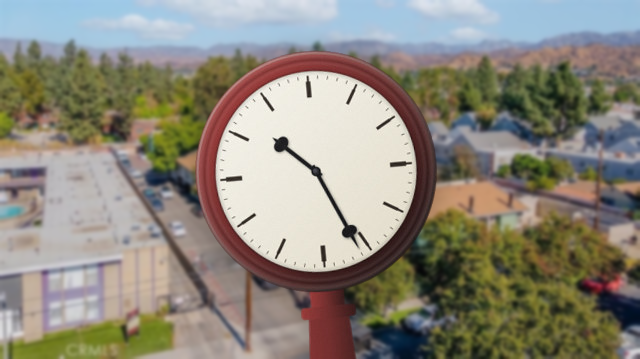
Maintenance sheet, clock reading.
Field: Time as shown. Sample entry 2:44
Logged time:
10:26
